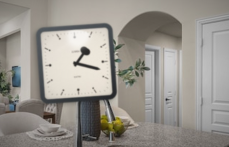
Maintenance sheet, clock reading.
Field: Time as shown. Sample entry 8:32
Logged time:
1:18
